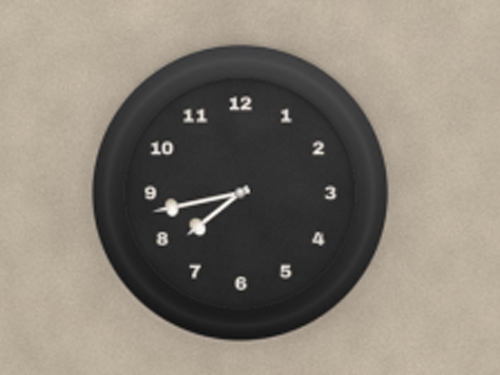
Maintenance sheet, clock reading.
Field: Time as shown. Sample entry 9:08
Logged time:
7:43
